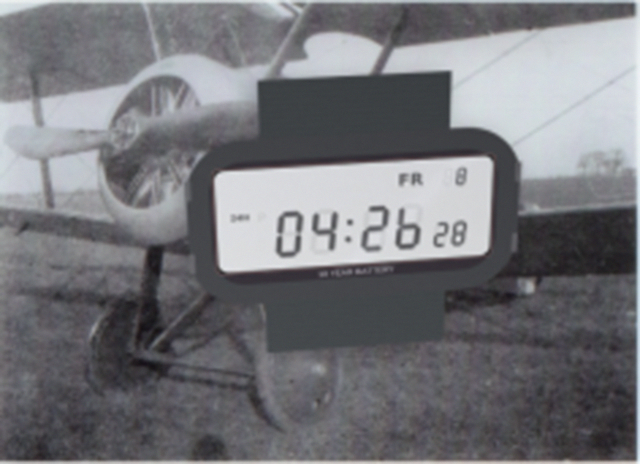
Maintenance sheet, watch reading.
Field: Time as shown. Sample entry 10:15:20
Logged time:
4:26:28
